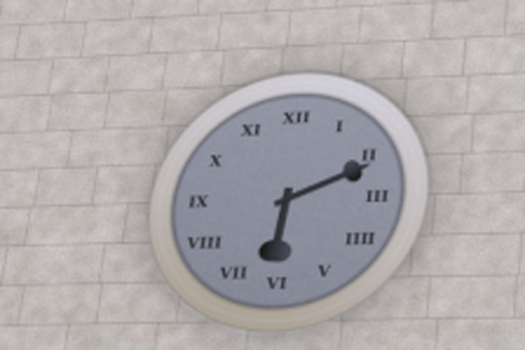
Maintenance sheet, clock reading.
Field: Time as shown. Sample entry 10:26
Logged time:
6:11
